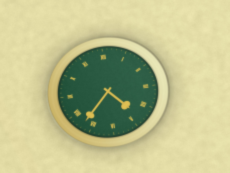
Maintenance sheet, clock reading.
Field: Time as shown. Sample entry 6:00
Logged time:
4:37
